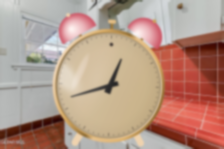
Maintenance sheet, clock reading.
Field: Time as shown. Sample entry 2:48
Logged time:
12:42
